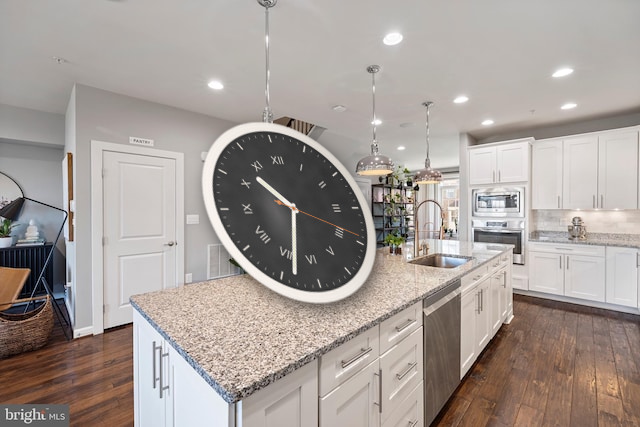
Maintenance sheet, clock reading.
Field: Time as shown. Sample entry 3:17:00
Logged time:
10:33:19
